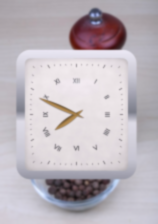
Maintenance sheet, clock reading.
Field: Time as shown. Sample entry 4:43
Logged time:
7:49
